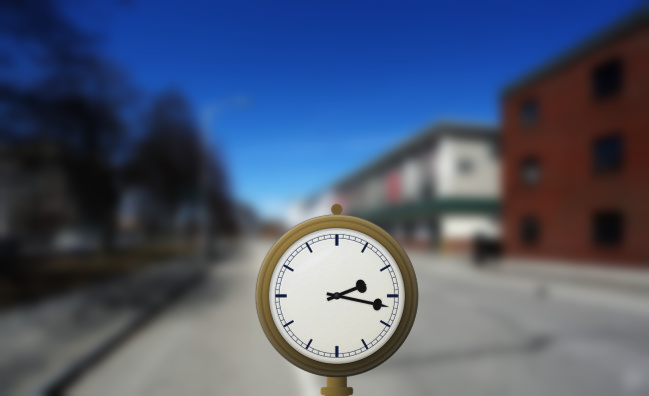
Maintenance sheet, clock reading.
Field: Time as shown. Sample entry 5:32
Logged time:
2:17
